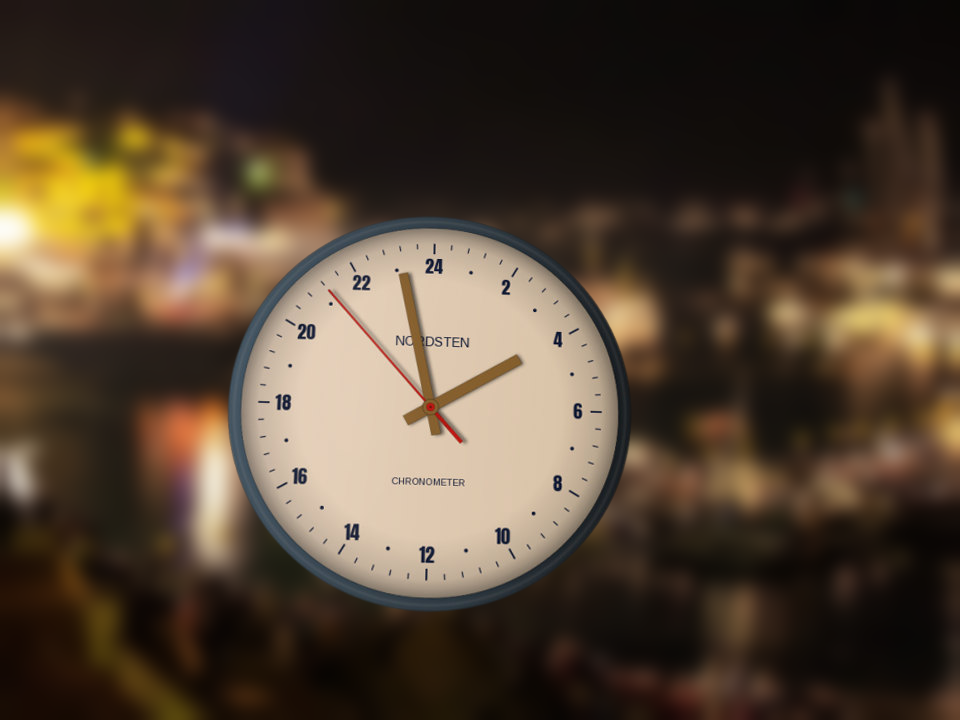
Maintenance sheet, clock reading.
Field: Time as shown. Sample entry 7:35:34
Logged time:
3:57:53
